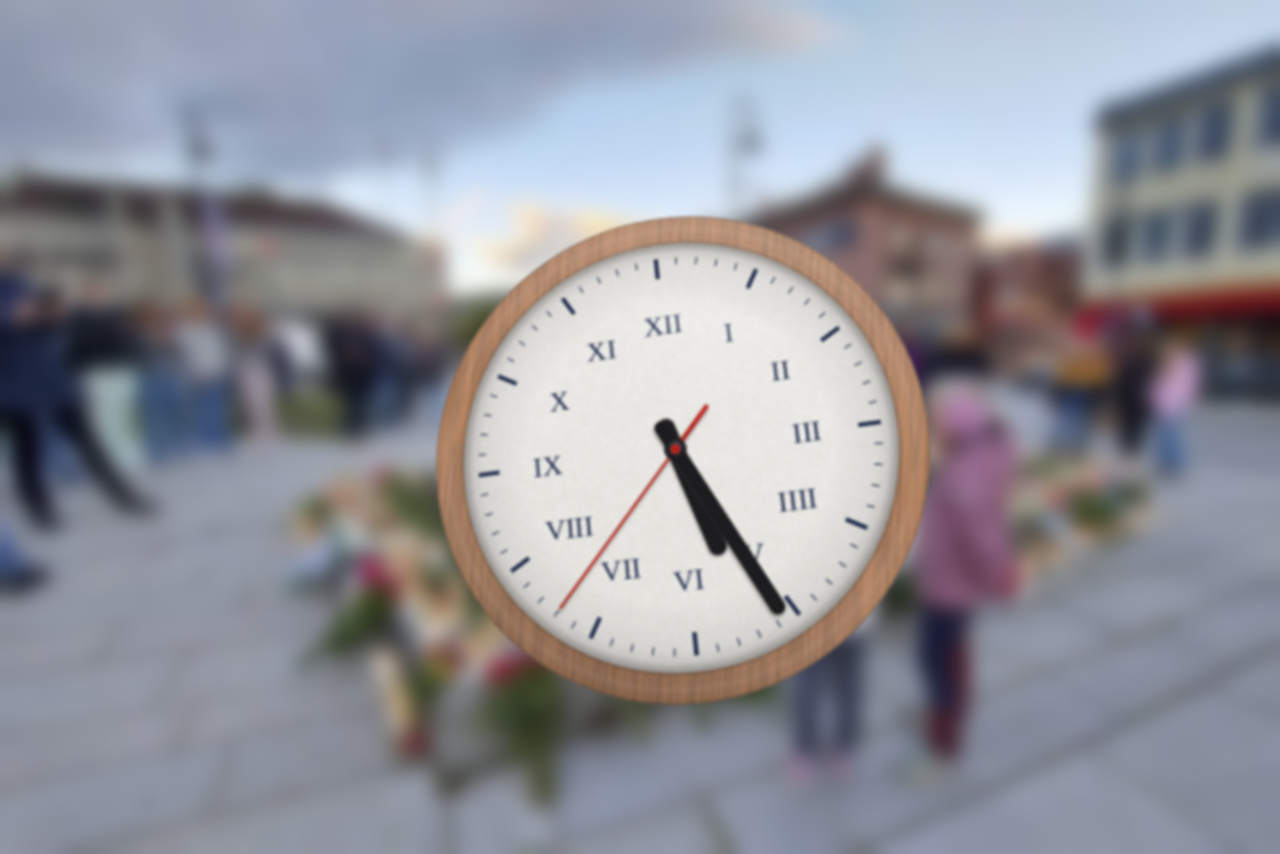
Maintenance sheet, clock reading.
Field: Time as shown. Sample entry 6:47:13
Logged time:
5:25:37
